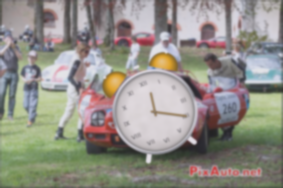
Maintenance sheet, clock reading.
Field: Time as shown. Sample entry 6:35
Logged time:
12:20
